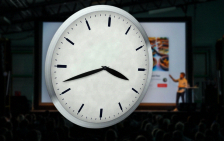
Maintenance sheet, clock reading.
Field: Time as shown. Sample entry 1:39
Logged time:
3:42
